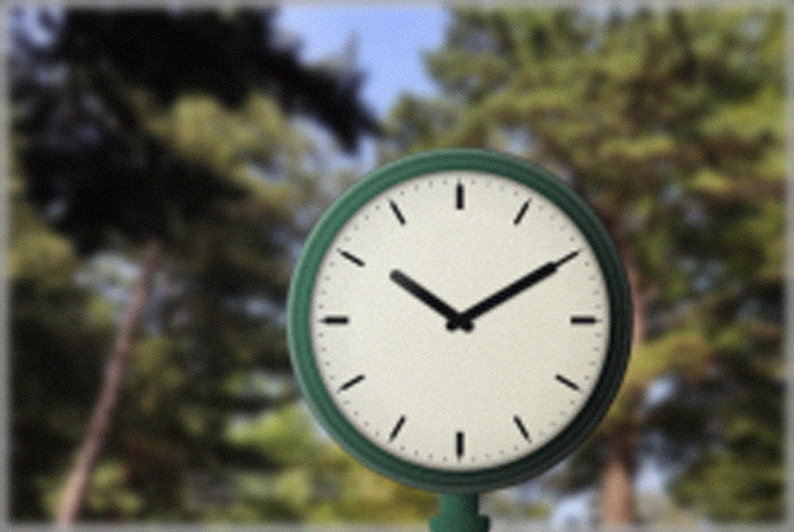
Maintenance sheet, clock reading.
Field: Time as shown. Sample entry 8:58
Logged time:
10:10
